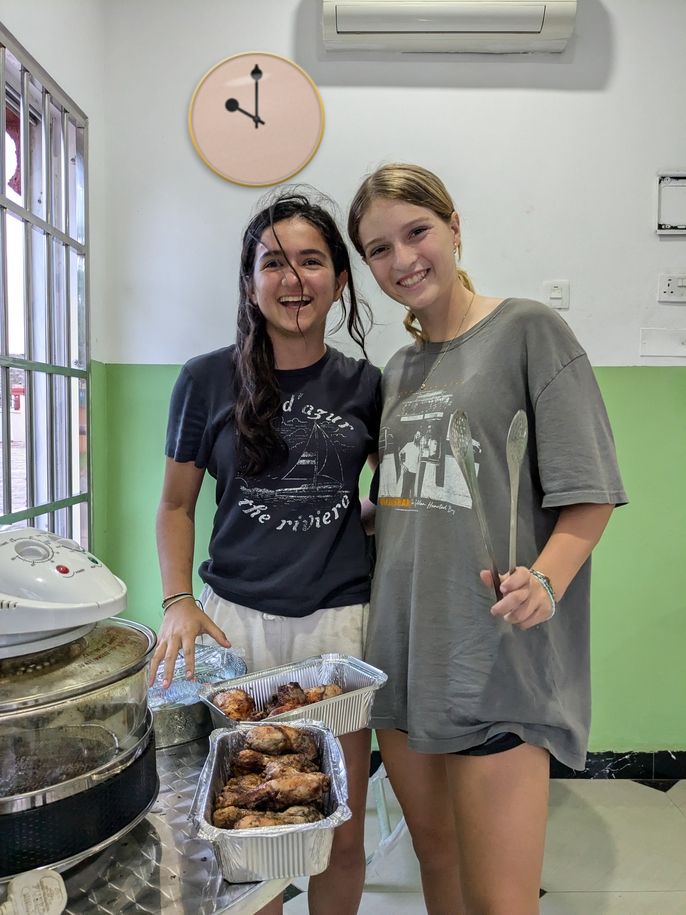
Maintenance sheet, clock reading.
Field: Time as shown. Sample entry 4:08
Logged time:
10:00
